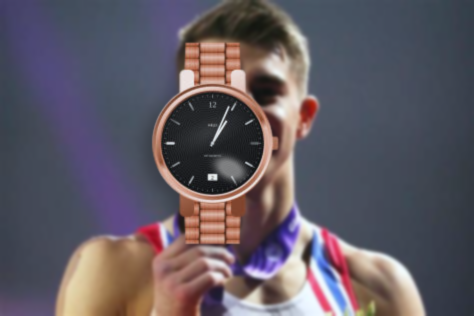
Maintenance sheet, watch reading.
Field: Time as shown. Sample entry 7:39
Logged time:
1:04
